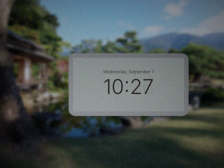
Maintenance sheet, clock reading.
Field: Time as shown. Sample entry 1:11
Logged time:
10:27
